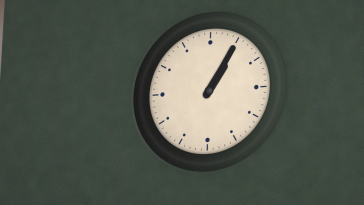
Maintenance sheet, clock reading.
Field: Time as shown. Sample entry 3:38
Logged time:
1:05
